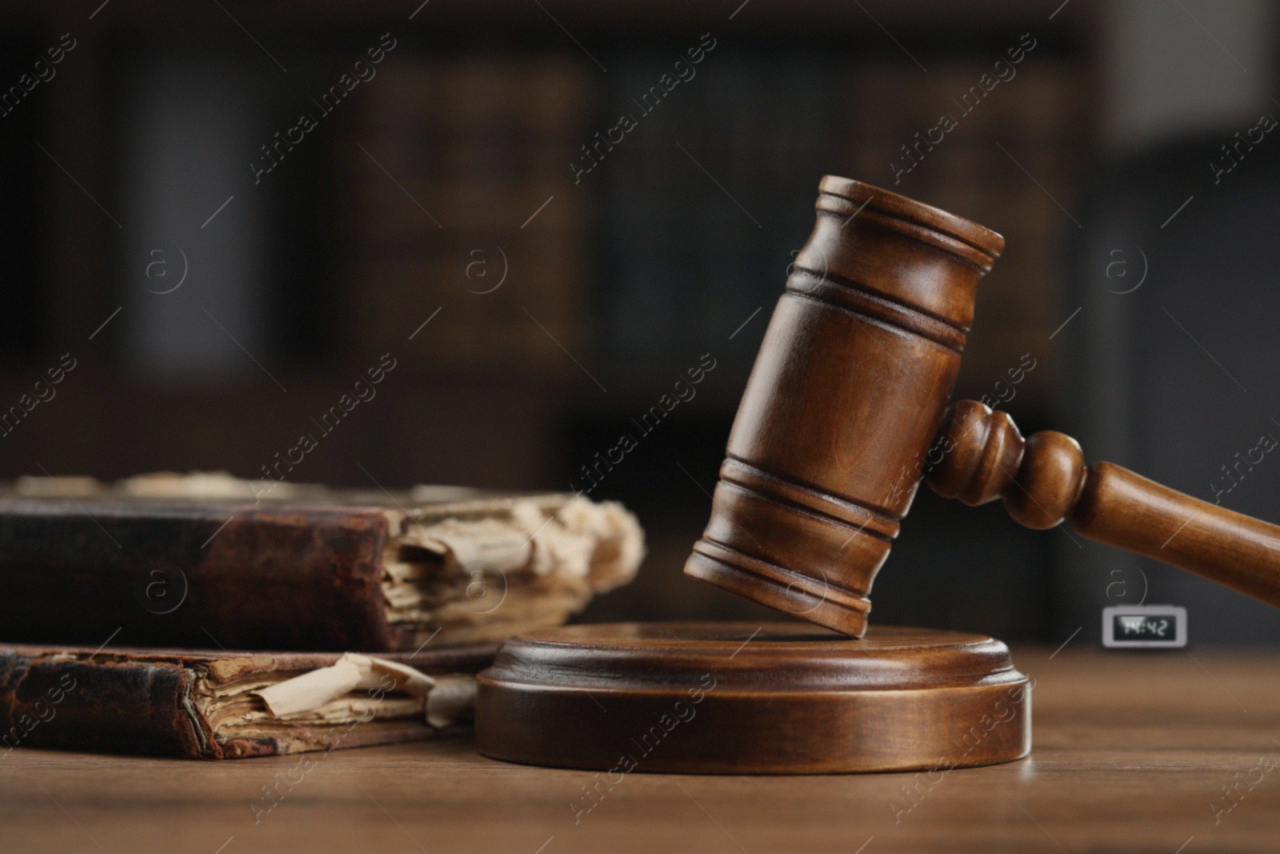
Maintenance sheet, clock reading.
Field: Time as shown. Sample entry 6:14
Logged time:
14:42
